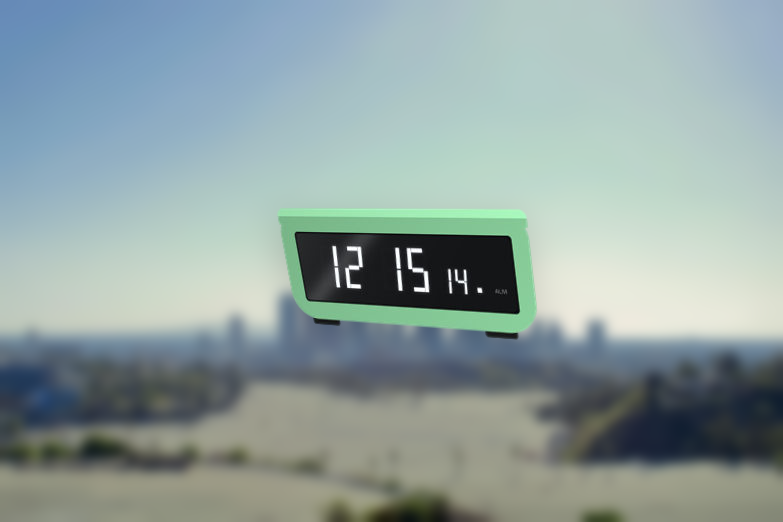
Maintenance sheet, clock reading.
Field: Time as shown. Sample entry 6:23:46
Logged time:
12:15:14
